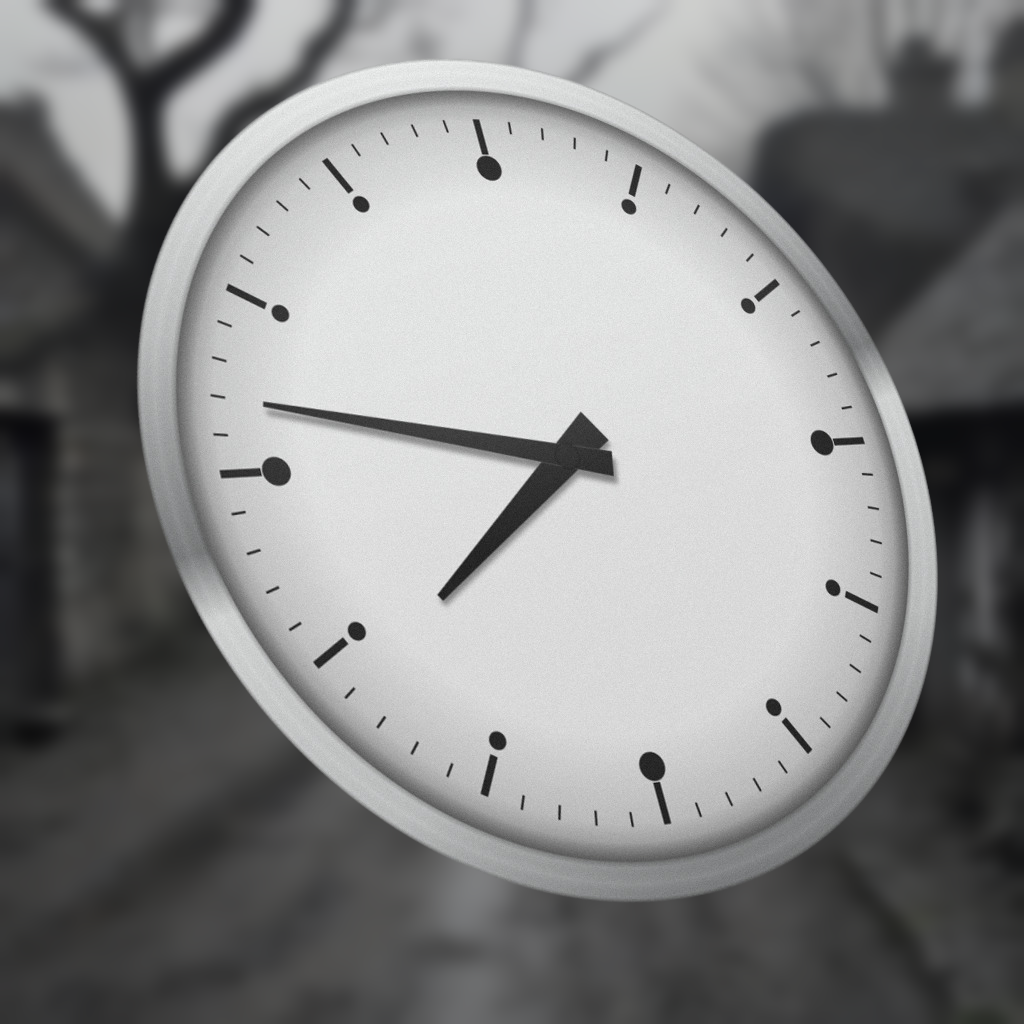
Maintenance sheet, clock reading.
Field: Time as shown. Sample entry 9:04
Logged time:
7:47
